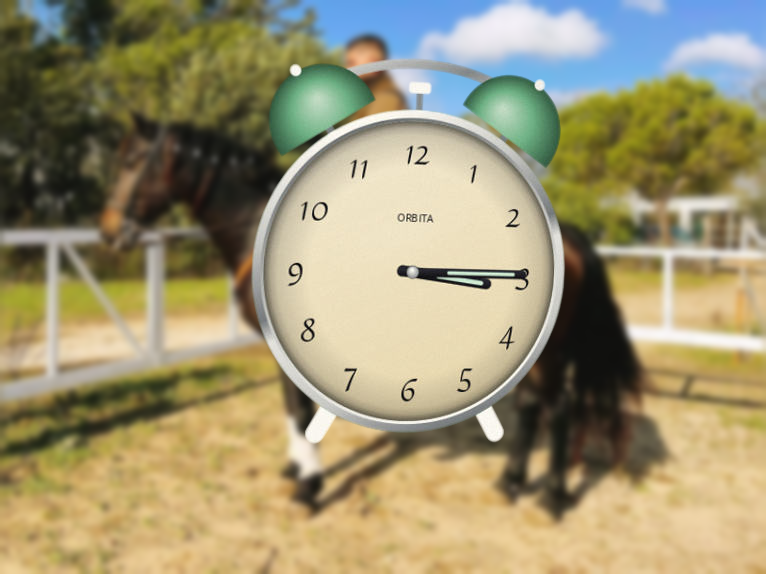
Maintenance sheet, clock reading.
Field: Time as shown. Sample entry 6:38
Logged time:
3:15
